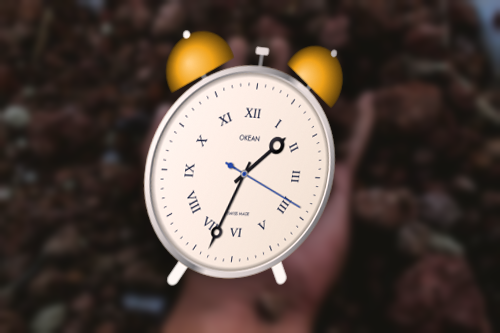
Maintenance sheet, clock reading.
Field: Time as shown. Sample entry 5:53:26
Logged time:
1:33:19
